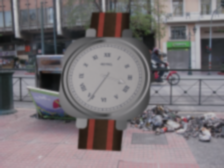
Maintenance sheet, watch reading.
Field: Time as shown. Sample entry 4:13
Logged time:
3:35
